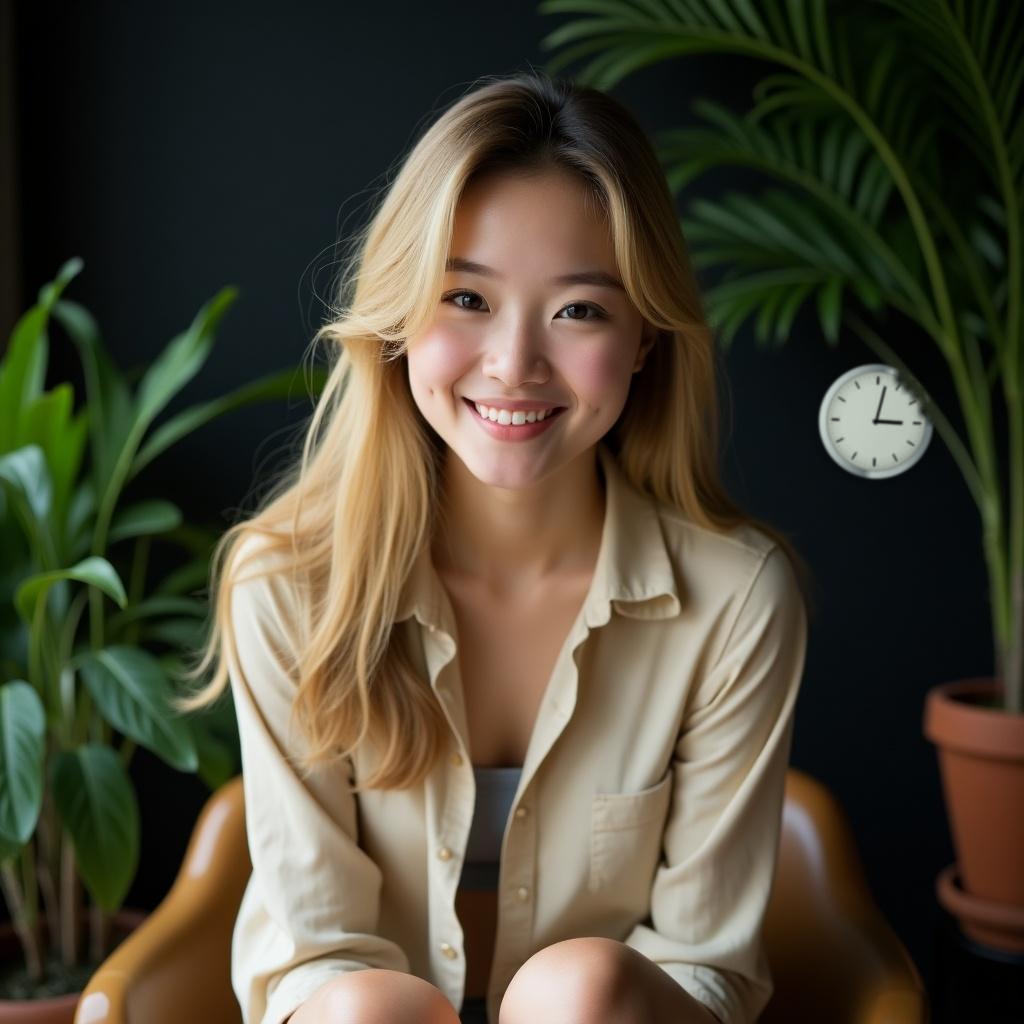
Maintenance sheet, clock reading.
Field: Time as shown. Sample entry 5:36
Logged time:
3:02
